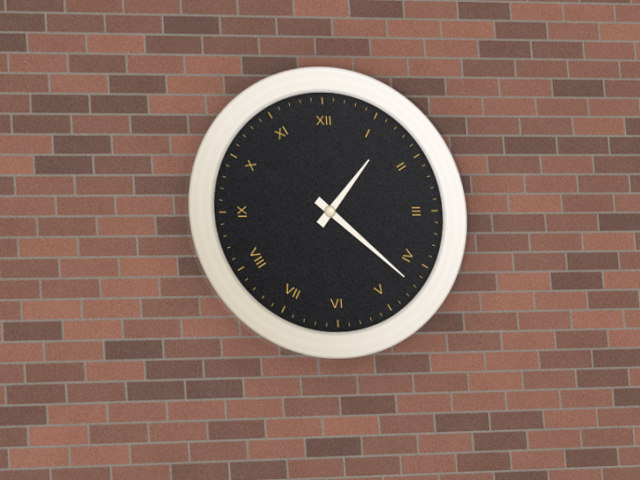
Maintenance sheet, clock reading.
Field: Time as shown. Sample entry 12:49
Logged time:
1:22
